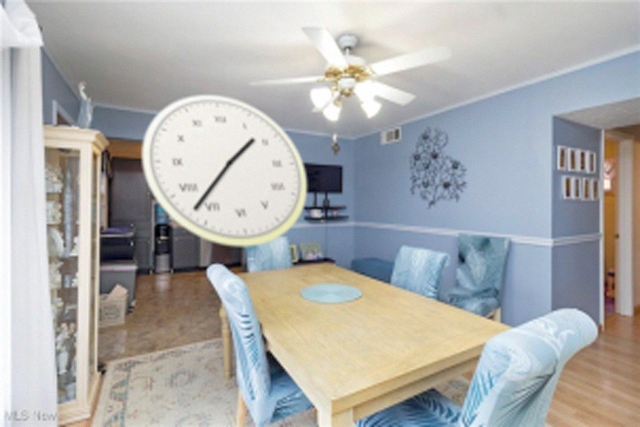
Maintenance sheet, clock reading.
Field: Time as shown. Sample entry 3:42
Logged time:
1:37
